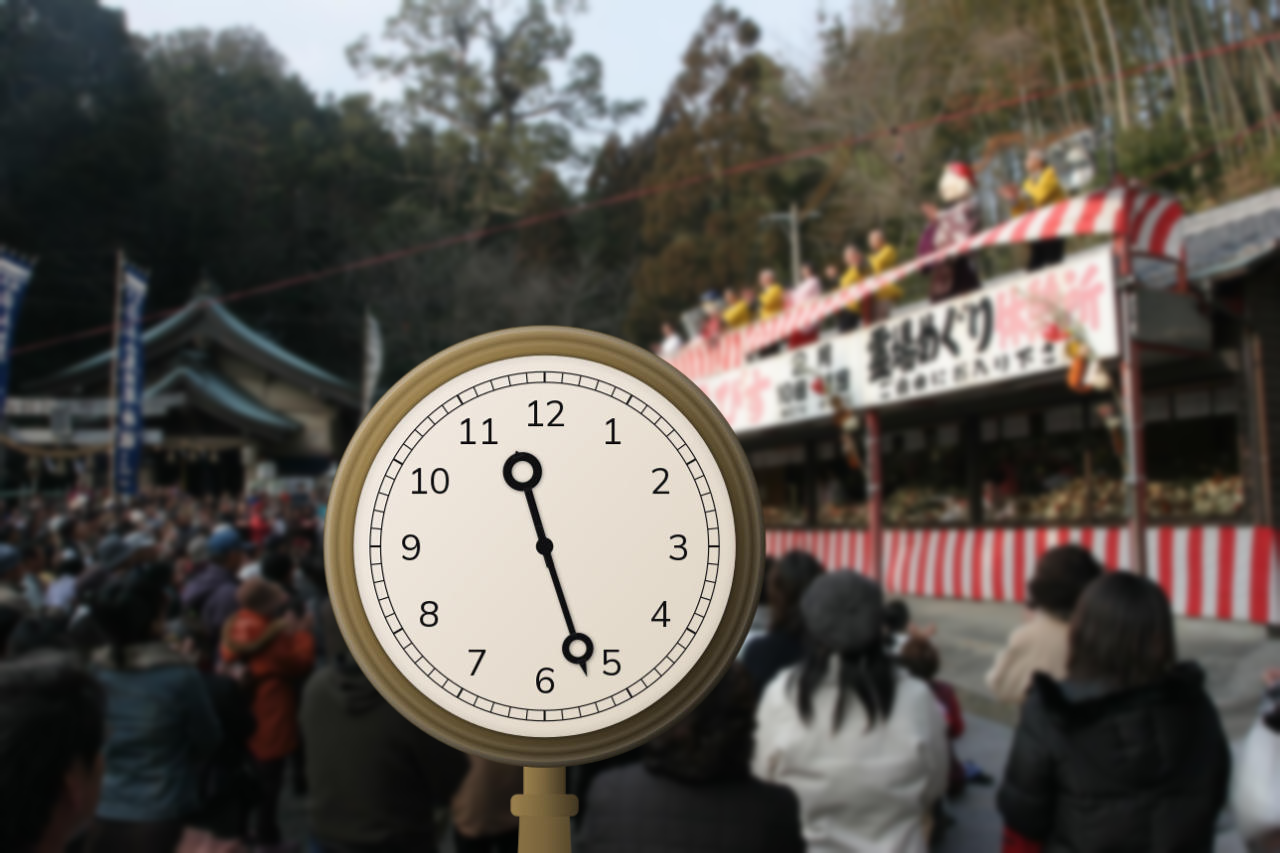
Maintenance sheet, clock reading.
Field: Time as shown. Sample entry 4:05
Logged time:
11:27
